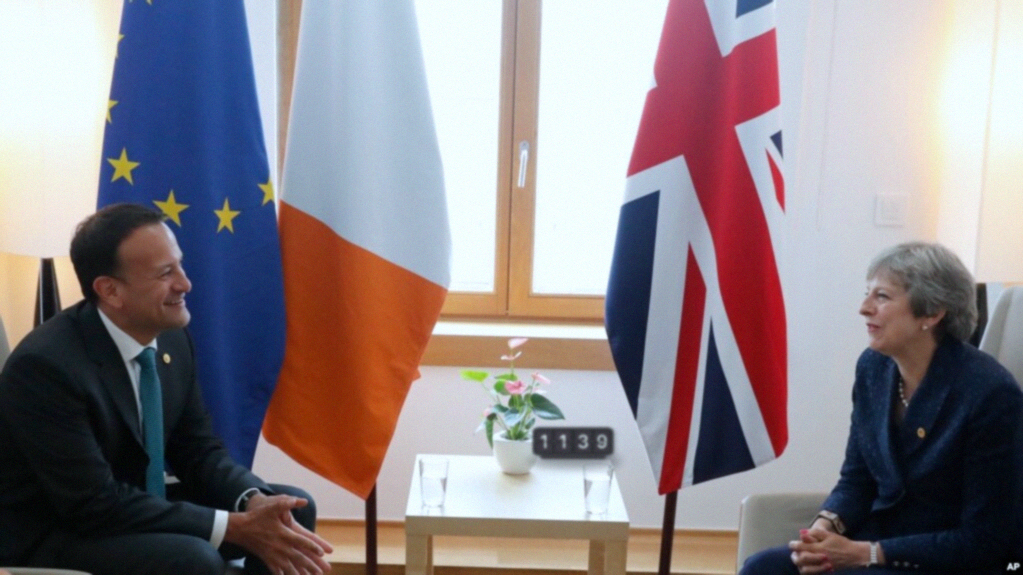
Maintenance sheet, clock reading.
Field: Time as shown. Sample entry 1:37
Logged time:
11:39
